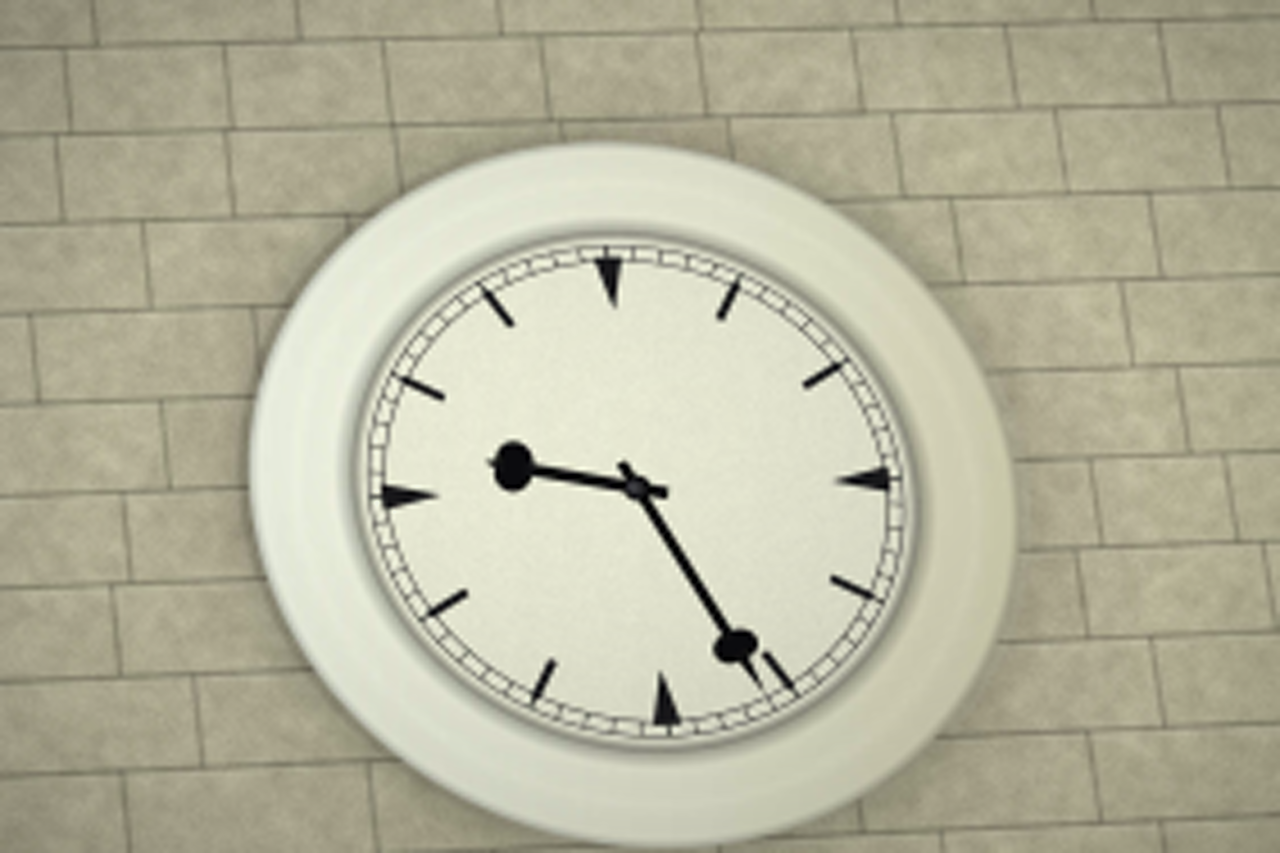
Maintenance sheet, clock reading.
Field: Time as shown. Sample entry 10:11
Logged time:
9:26
